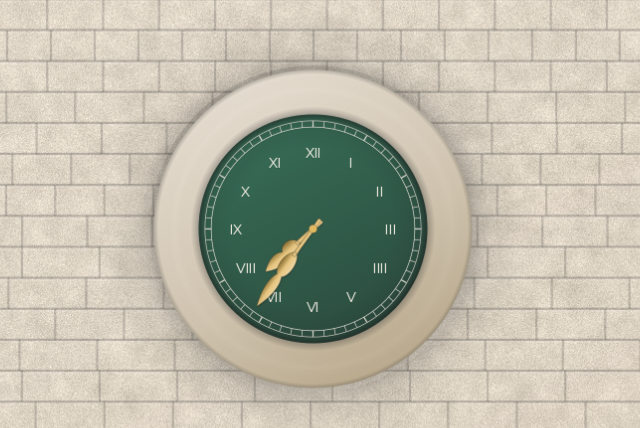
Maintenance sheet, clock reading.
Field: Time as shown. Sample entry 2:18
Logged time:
7:36
